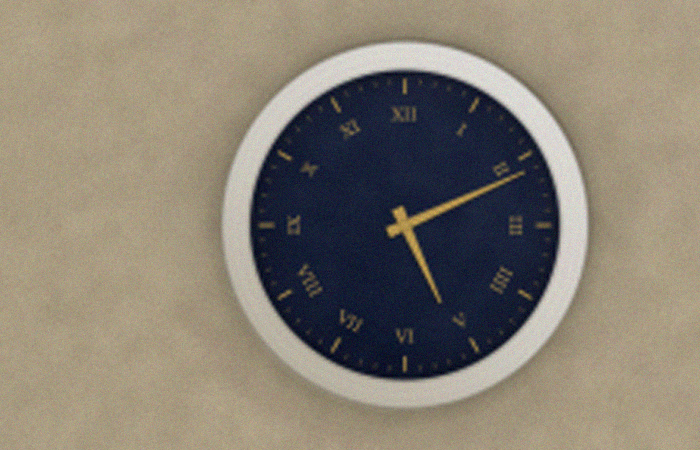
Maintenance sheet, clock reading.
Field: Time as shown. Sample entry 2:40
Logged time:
5:11
